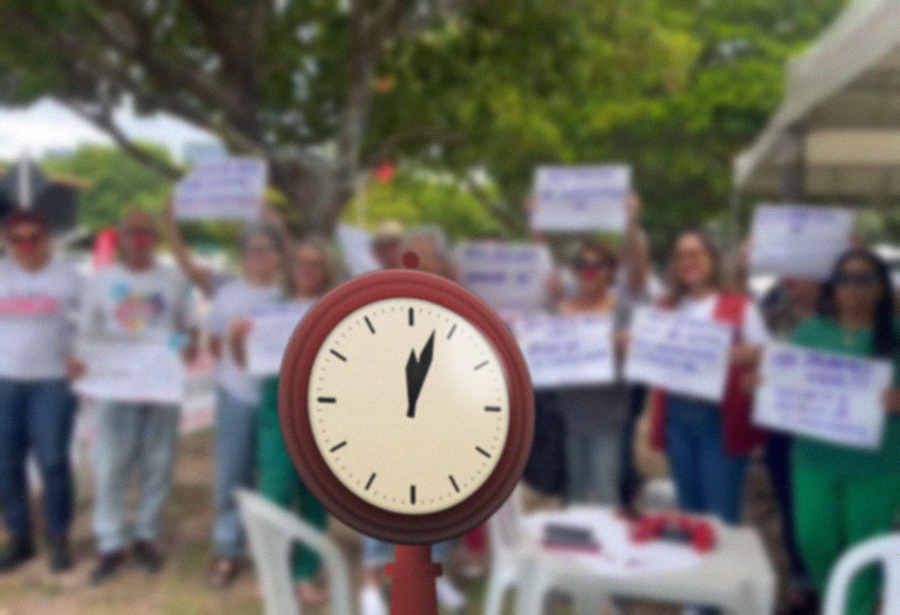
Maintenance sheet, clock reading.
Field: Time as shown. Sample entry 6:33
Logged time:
12:03
